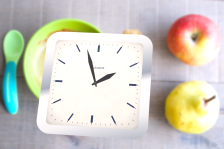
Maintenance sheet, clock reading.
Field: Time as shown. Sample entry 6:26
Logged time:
1:57
